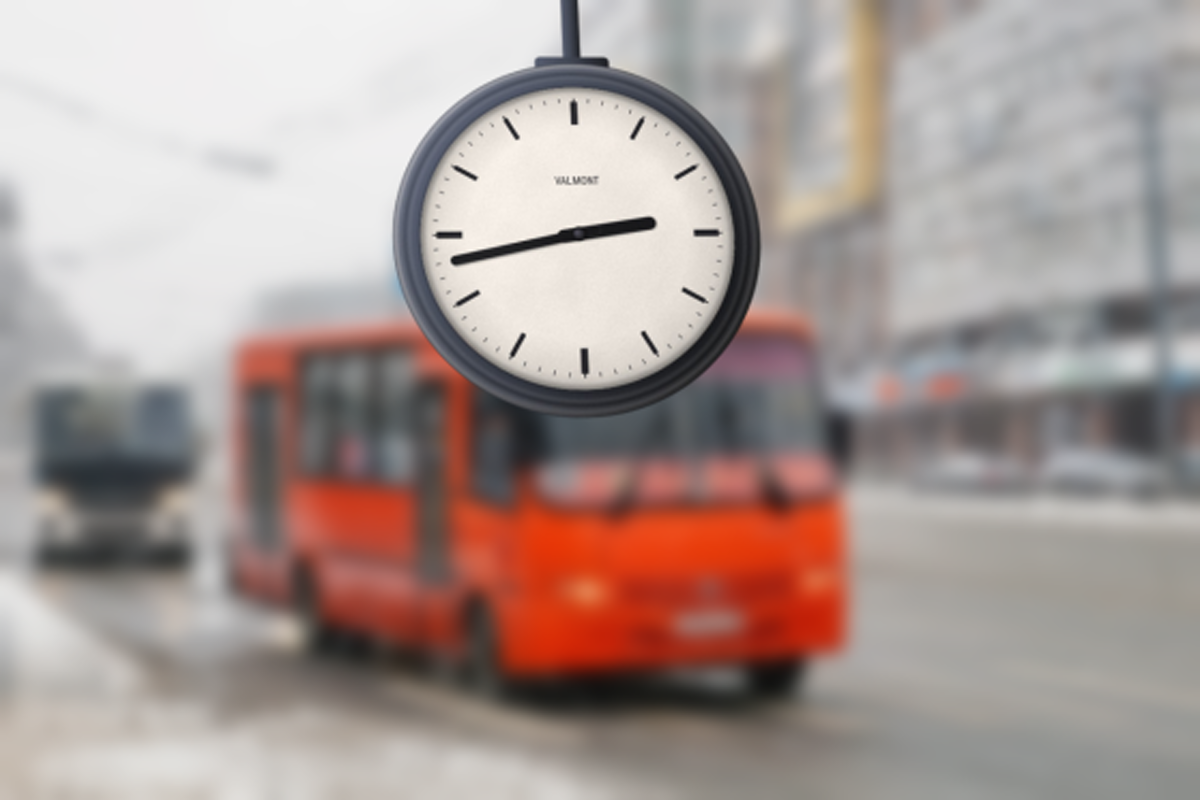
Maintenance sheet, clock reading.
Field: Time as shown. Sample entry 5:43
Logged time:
2:43
